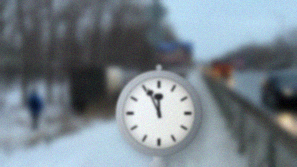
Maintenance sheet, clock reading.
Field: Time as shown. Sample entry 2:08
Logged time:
11:56
